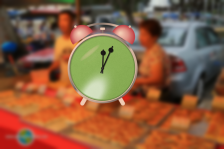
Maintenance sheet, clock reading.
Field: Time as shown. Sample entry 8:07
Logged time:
12:04
